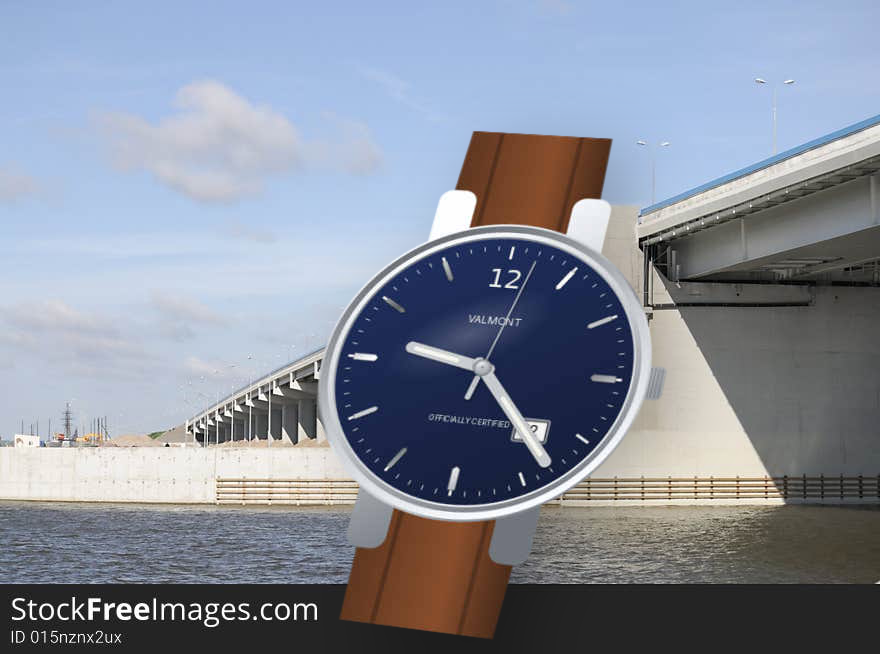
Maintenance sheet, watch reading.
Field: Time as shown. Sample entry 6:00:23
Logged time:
9:23:02
